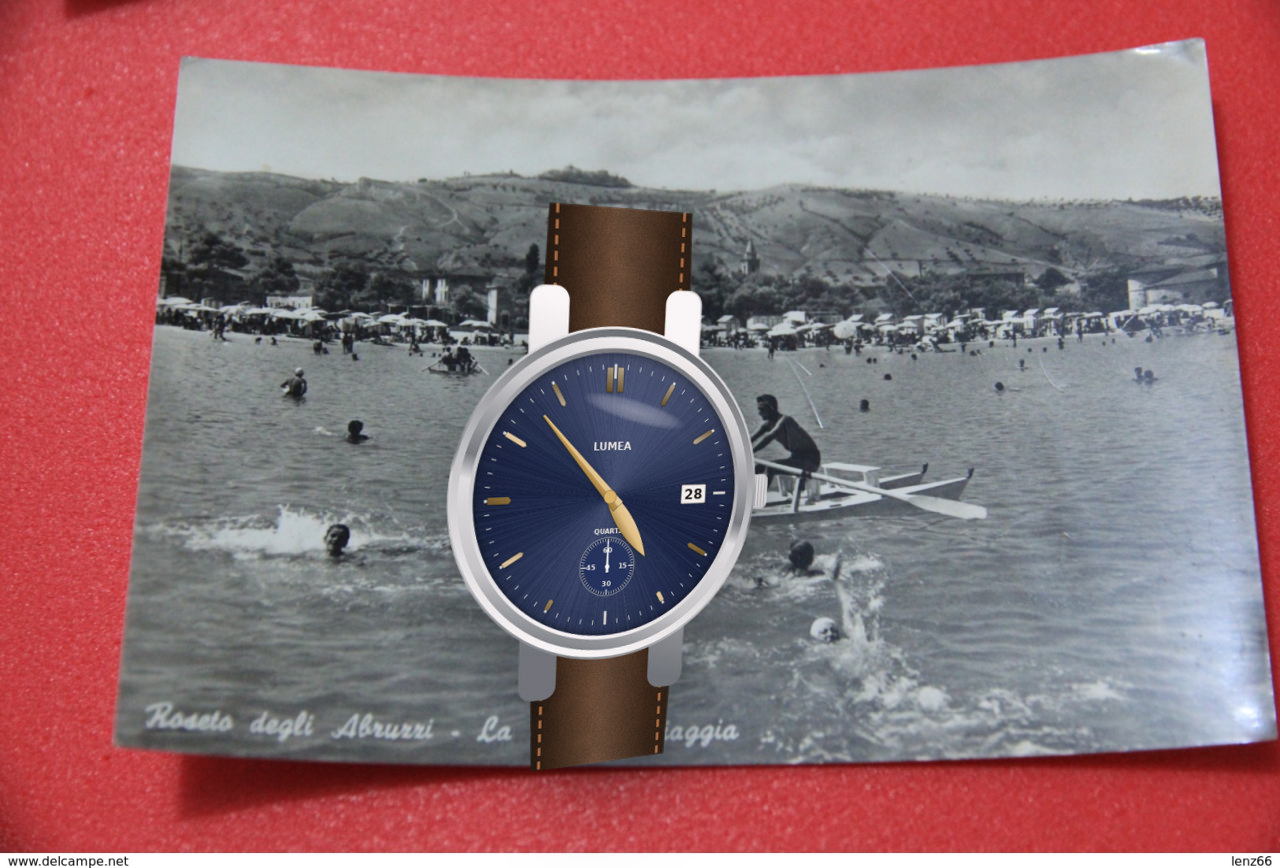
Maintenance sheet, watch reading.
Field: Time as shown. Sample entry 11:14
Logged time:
4:53
